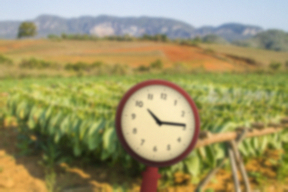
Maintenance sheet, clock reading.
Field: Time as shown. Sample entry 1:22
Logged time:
10:14
